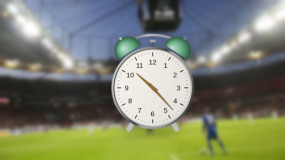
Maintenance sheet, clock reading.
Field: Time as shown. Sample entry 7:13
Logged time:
10:23
